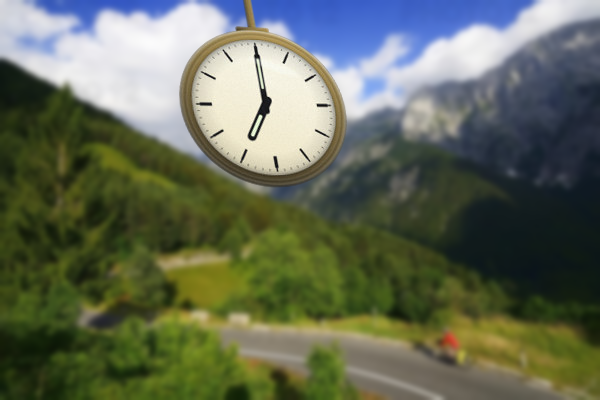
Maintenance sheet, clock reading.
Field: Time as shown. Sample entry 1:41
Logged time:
7:00
